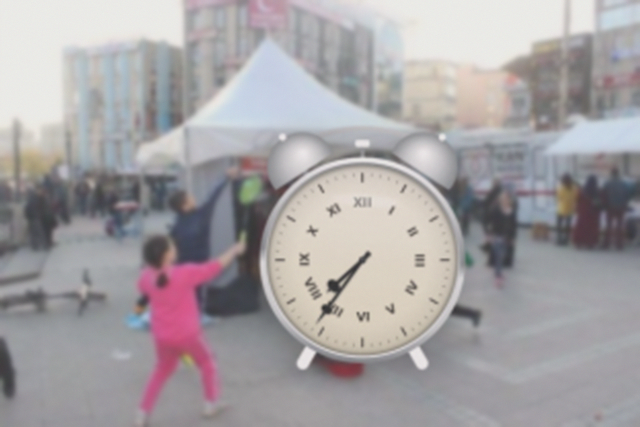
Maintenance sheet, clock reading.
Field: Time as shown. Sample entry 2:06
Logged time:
7:36
